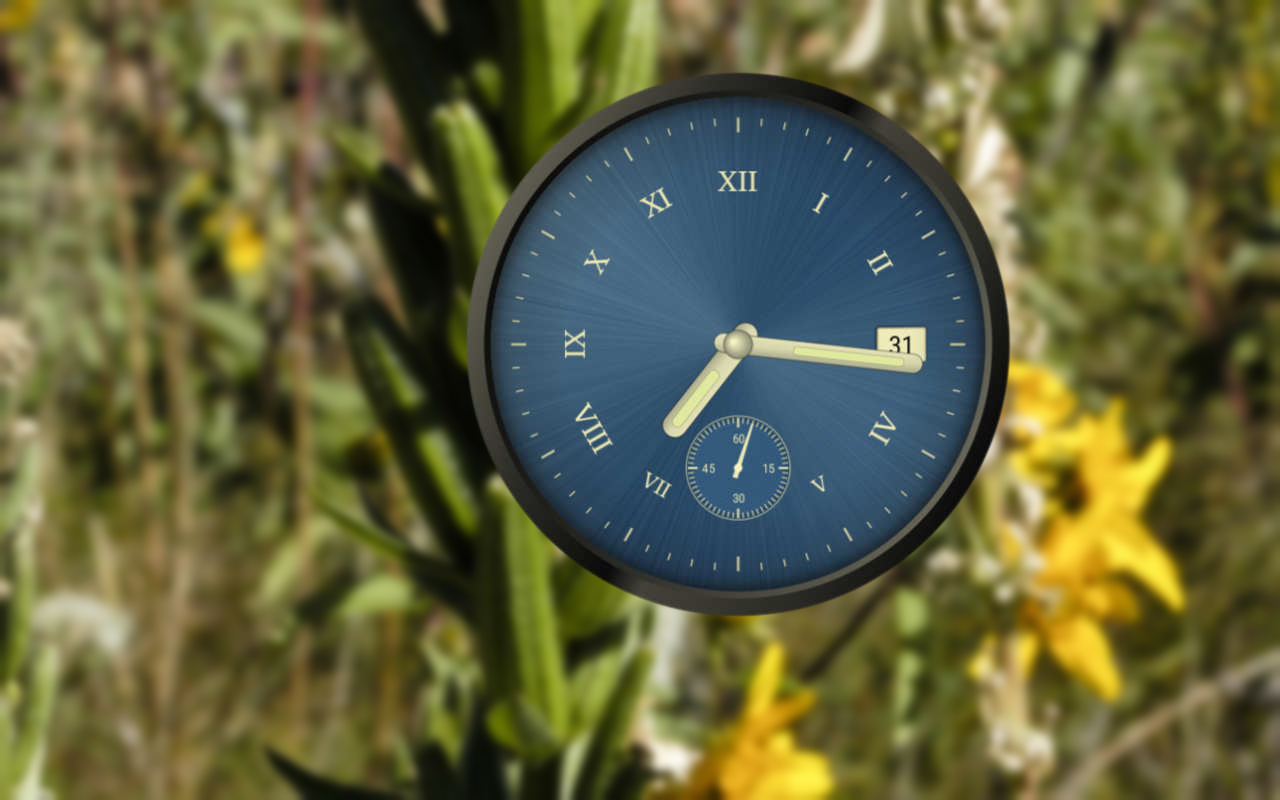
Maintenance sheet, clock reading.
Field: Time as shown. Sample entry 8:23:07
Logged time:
7:16:03
